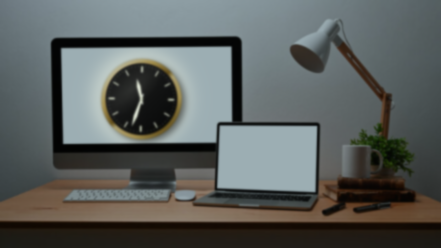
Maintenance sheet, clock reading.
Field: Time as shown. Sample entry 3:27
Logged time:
11:33
